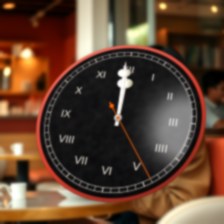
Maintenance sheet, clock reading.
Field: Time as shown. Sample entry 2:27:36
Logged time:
11:59:24
